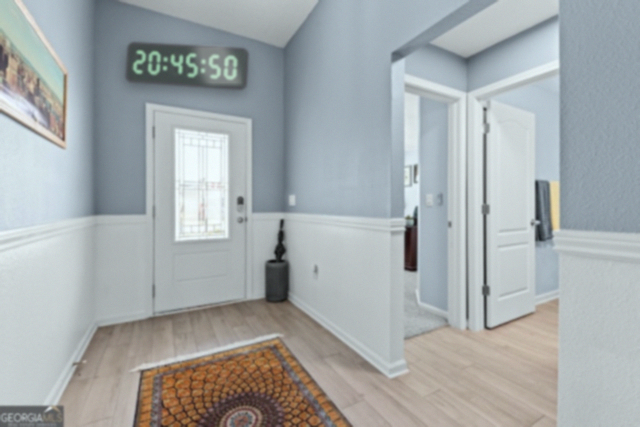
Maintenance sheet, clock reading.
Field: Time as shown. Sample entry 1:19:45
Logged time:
20:45:50
